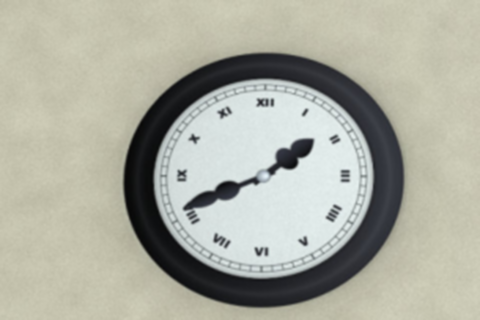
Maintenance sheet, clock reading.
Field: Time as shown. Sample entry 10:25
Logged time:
1:41
